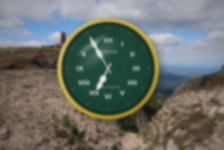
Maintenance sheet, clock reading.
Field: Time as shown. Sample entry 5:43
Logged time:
6:55
